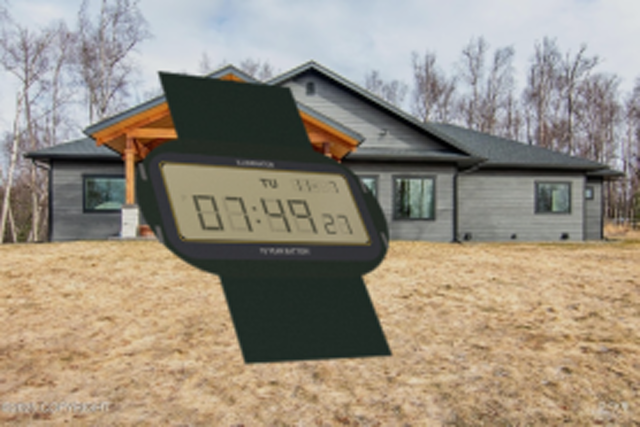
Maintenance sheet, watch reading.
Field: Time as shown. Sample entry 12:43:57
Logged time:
7:49:27
